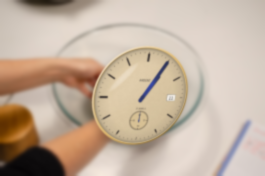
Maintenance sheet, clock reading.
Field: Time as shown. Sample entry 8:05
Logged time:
1:05
